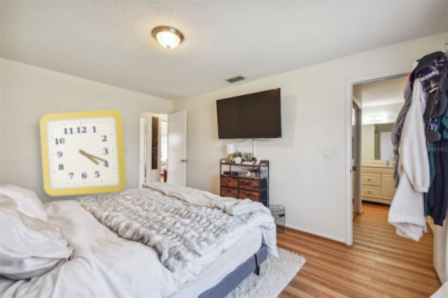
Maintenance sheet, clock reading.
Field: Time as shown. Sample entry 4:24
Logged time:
4:19
